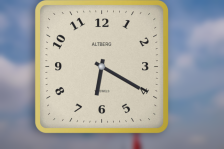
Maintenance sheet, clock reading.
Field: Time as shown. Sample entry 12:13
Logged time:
6:20
